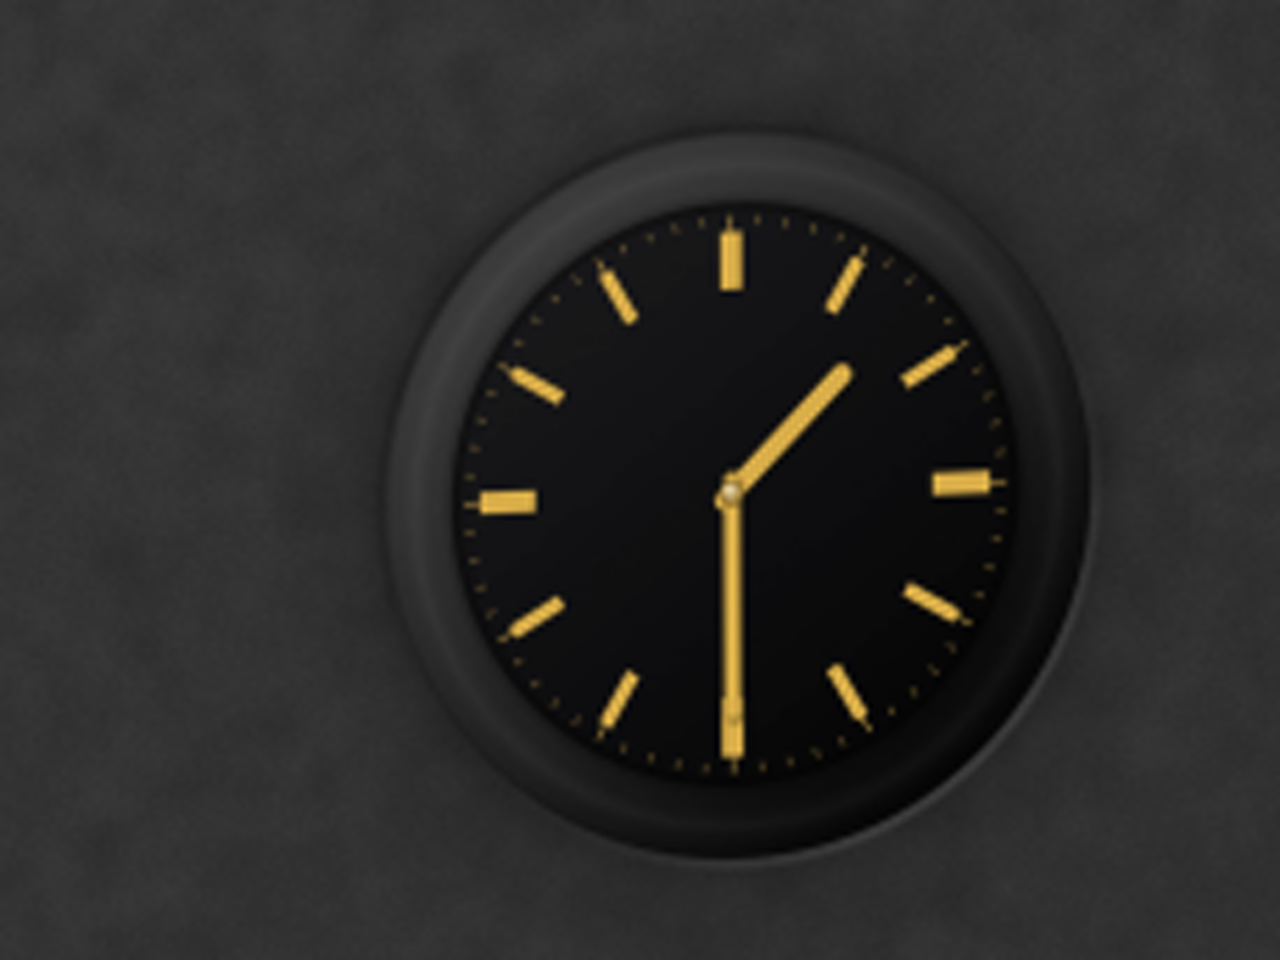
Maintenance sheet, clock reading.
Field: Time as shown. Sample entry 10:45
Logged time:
1:30
